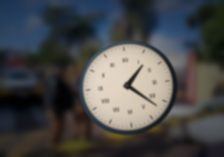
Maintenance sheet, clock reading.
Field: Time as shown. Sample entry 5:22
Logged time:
1:22
